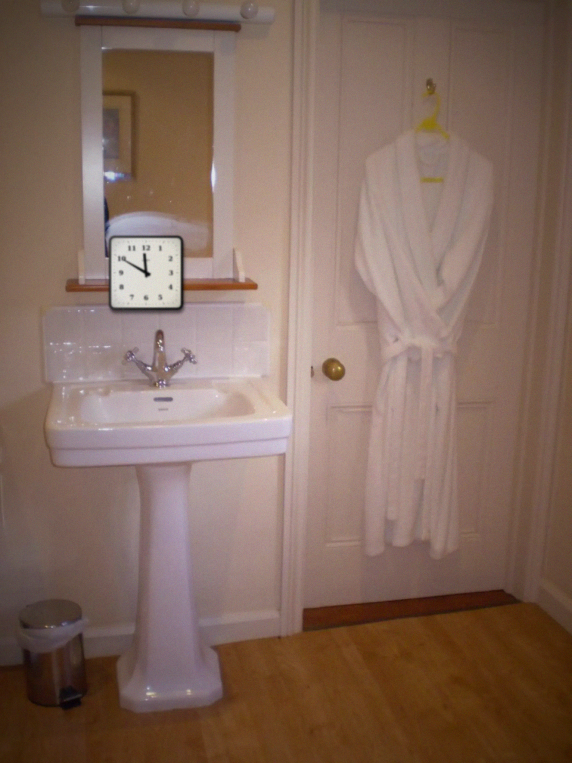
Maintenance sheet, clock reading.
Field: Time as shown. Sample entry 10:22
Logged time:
11:50
